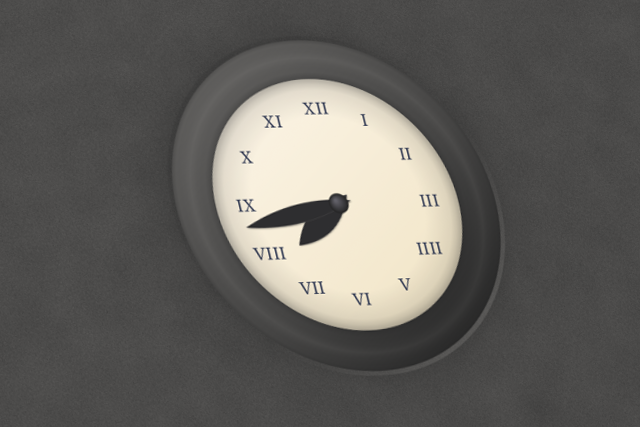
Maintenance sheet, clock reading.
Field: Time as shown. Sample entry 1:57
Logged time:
7:43
